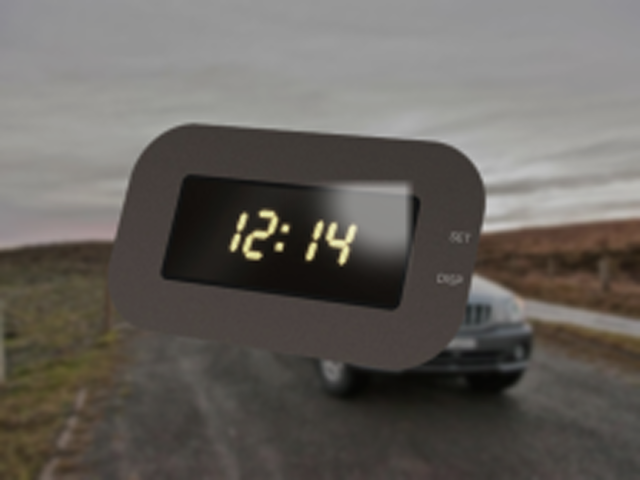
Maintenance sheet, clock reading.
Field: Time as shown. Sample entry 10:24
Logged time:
12:14
